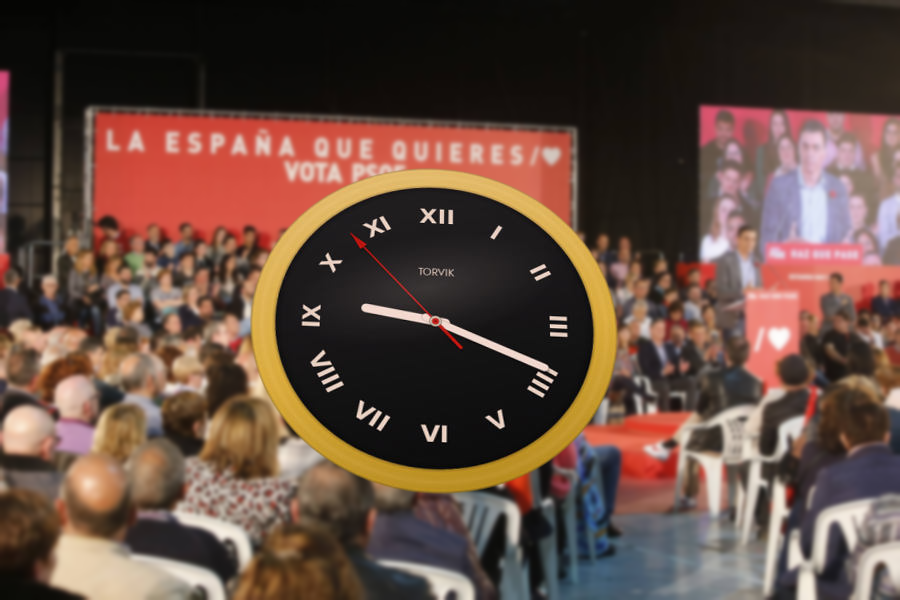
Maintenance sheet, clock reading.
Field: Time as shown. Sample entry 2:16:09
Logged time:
9:18:53
